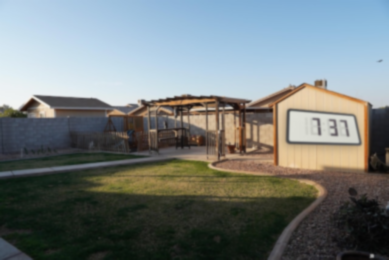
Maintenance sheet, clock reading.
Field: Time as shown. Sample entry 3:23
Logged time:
7:37
